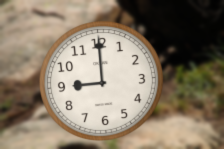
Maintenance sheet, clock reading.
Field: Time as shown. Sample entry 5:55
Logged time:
9:00
